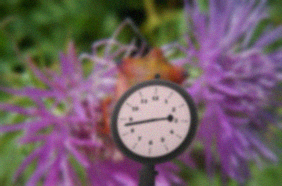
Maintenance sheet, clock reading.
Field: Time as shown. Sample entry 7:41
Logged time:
2:43
